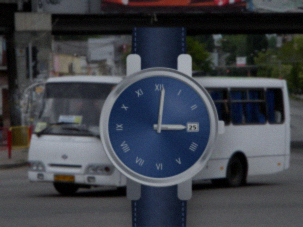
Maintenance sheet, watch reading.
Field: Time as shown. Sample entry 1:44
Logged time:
3:01
